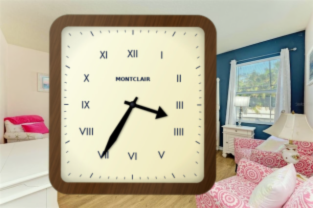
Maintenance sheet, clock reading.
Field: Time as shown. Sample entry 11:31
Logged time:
3:35
